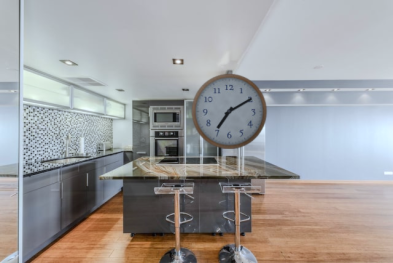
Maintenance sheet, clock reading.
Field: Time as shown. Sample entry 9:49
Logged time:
7:10
